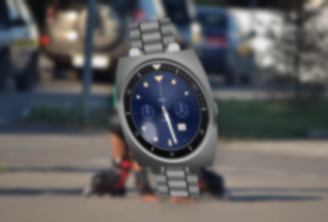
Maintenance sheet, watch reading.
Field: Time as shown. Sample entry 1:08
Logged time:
5:28
